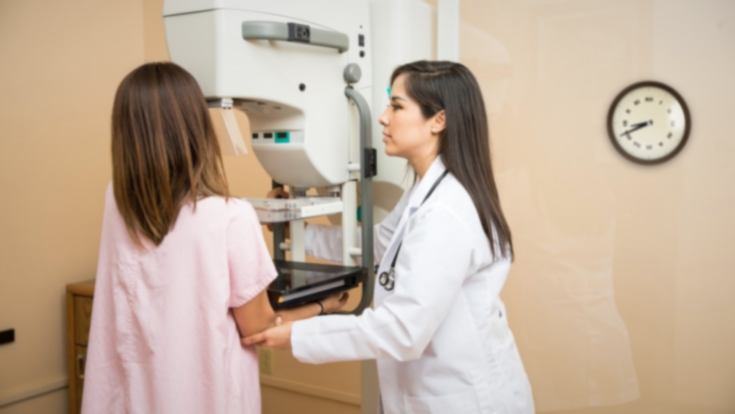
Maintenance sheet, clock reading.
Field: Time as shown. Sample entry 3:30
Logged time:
8:41
